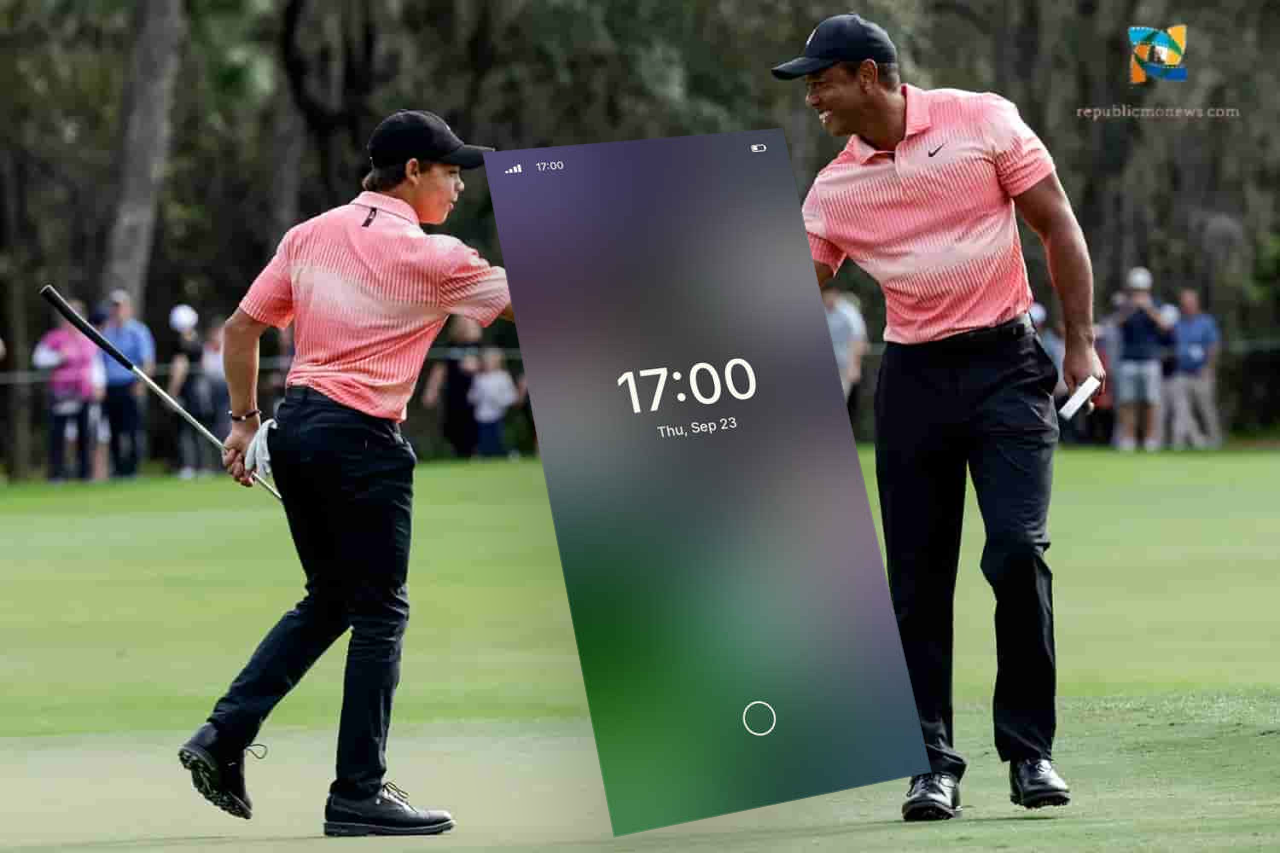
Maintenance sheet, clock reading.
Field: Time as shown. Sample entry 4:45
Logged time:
17:00
